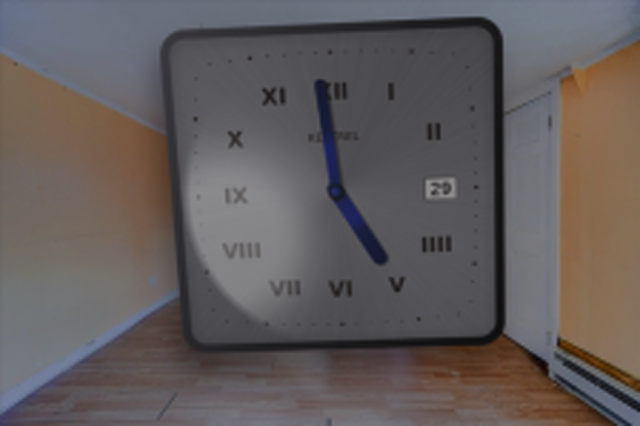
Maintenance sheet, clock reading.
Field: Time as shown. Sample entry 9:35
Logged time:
4:59
